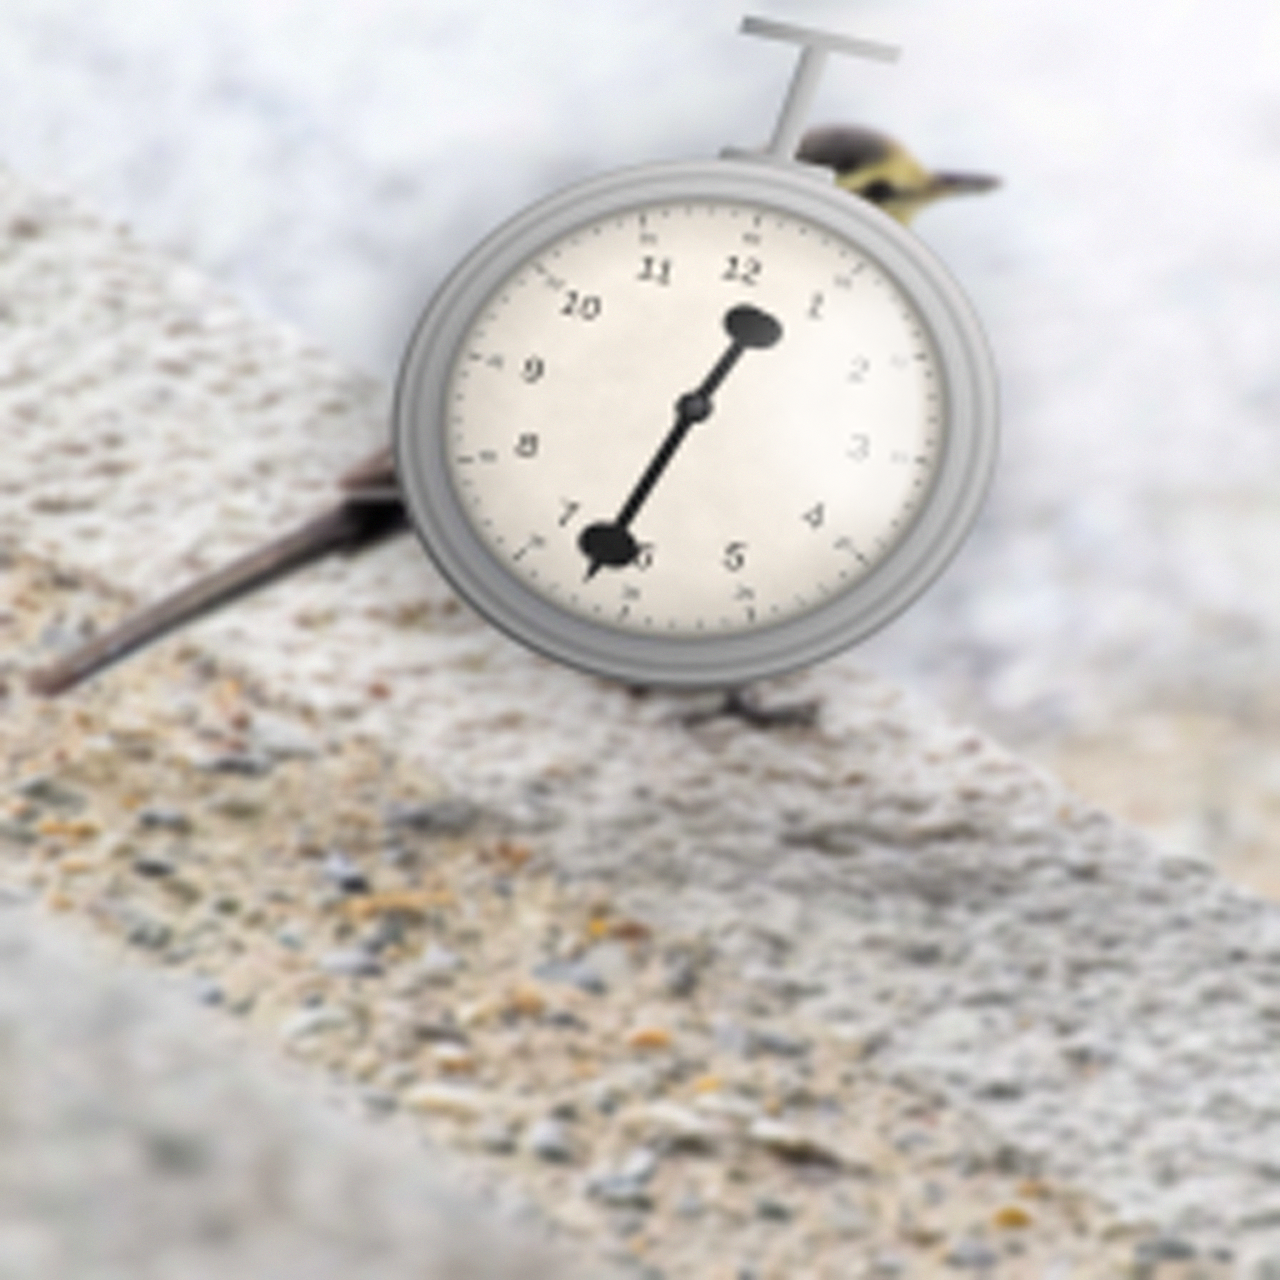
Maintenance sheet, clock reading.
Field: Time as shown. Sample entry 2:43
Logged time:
12:32
